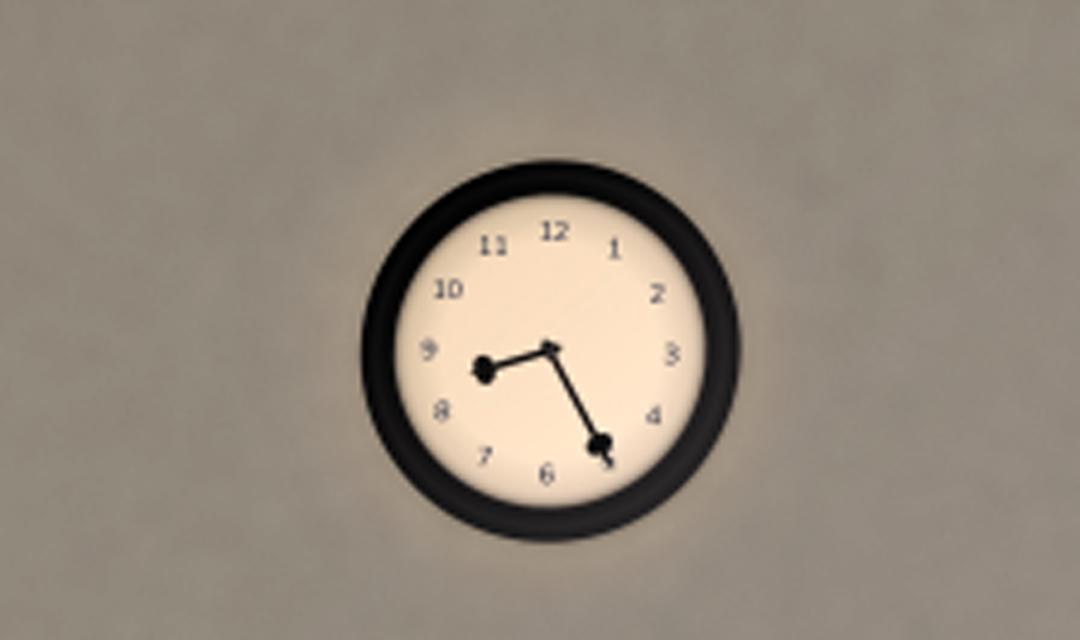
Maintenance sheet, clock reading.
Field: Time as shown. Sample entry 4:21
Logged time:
8:25
